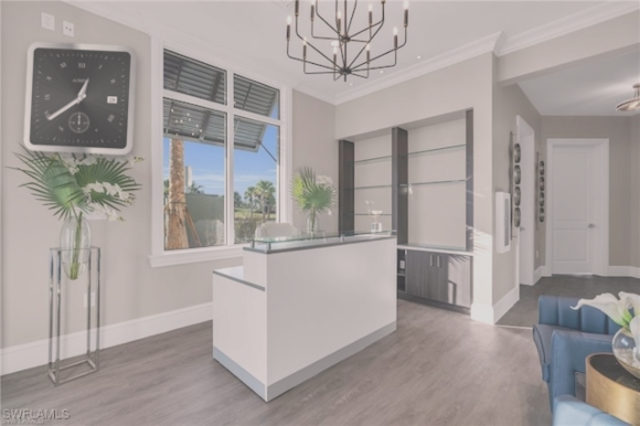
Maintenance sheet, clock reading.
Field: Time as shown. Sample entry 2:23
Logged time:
12:39
